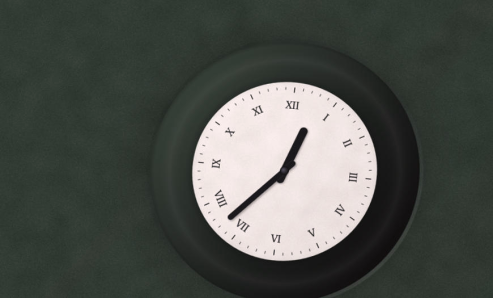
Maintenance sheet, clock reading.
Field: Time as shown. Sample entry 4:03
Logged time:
12:37
